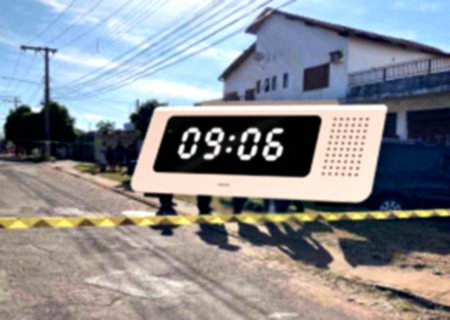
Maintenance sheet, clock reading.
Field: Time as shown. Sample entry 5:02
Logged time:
9:06
